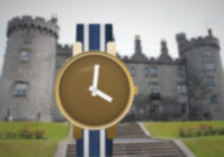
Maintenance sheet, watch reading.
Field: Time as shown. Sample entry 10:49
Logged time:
4:01
